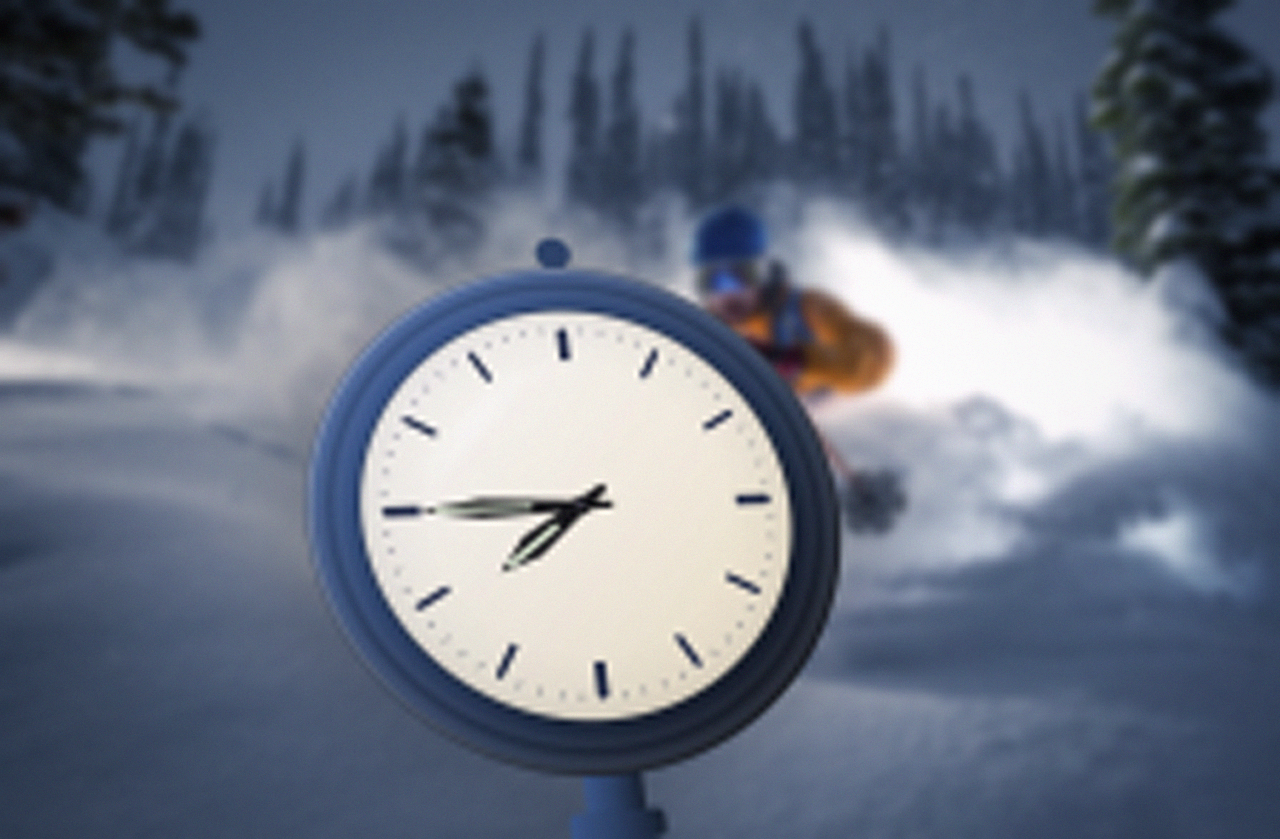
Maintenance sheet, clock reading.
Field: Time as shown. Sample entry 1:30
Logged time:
7:45
